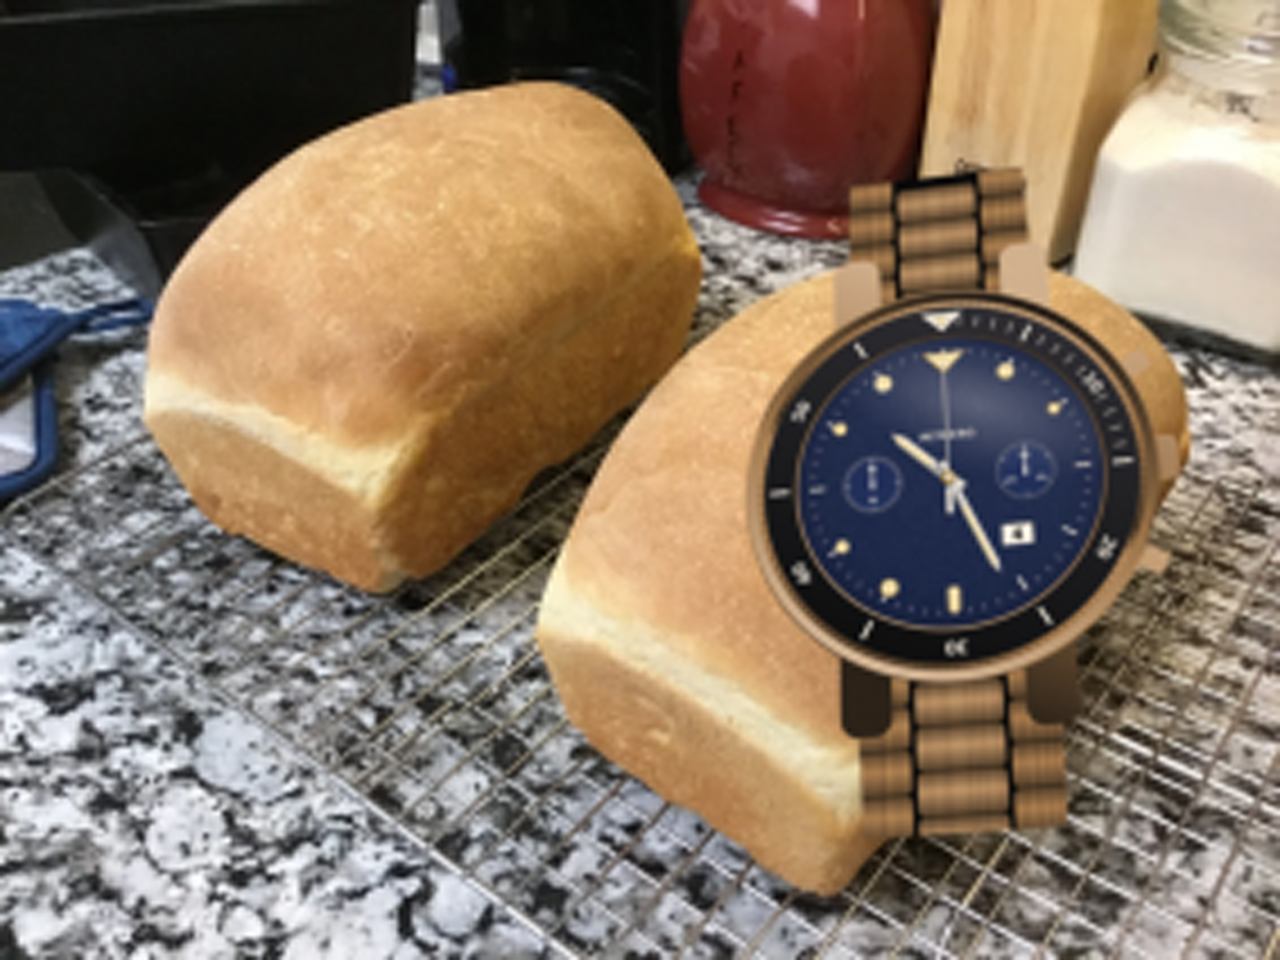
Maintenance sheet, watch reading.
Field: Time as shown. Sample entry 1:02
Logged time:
10:26
